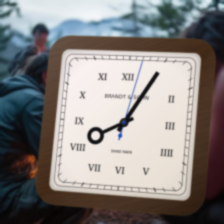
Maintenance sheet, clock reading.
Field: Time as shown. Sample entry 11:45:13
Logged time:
8:05:02
